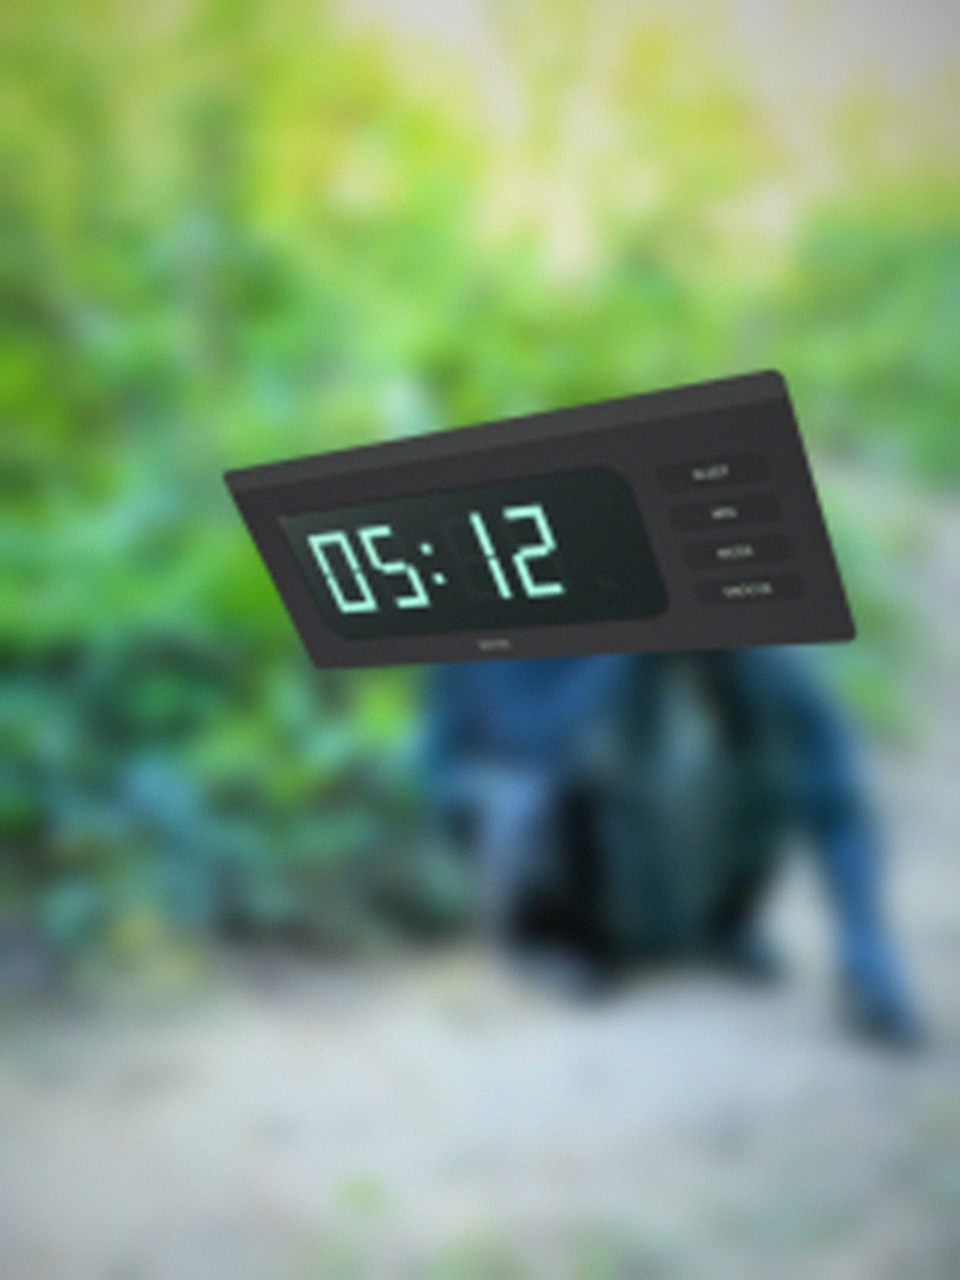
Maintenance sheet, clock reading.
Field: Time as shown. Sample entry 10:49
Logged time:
5:12
